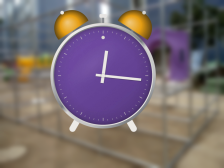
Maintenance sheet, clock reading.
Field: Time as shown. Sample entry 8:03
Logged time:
12:16
